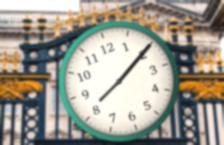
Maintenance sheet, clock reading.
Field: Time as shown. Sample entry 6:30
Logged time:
8:10
